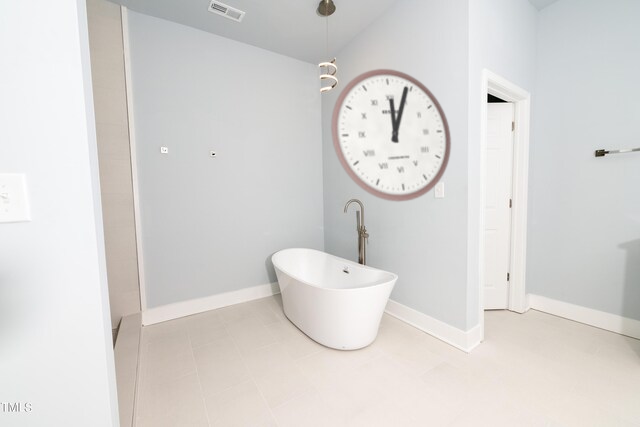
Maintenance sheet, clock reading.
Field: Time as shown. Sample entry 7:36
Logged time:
12:04
